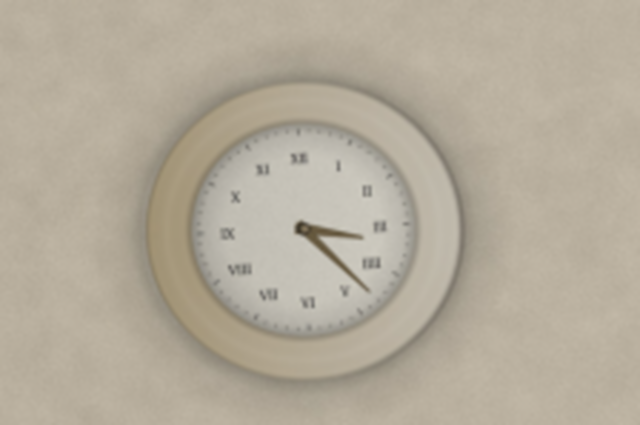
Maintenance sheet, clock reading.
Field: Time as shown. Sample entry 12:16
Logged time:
3:23
